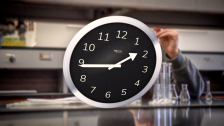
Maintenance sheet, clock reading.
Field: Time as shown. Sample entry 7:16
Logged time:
1:44
